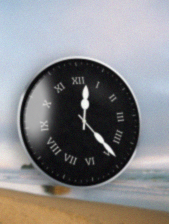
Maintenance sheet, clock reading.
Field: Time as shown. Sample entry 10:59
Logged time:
12:24
